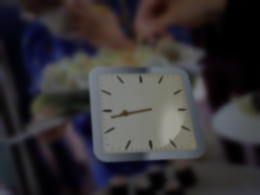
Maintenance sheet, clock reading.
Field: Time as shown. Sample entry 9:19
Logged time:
8:43
